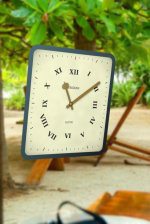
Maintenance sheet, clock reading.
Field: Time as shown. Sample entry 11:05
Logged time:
11:09
